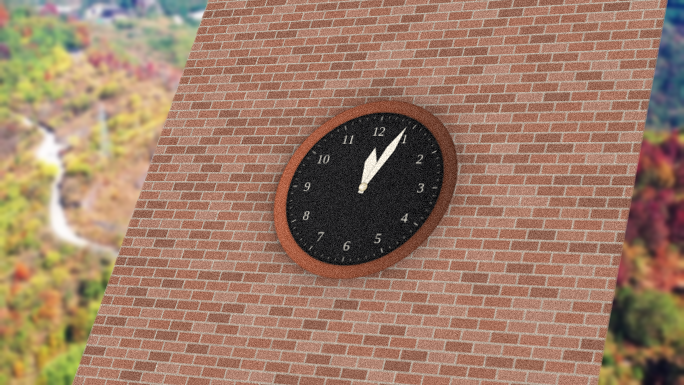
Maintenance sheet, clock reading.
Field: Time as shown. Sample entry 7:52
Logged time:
12:04
